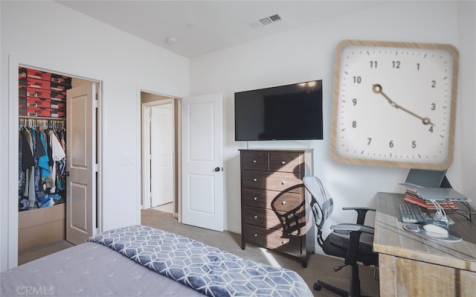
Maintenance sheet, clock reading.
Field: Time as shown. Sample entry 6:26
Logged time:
10:19
